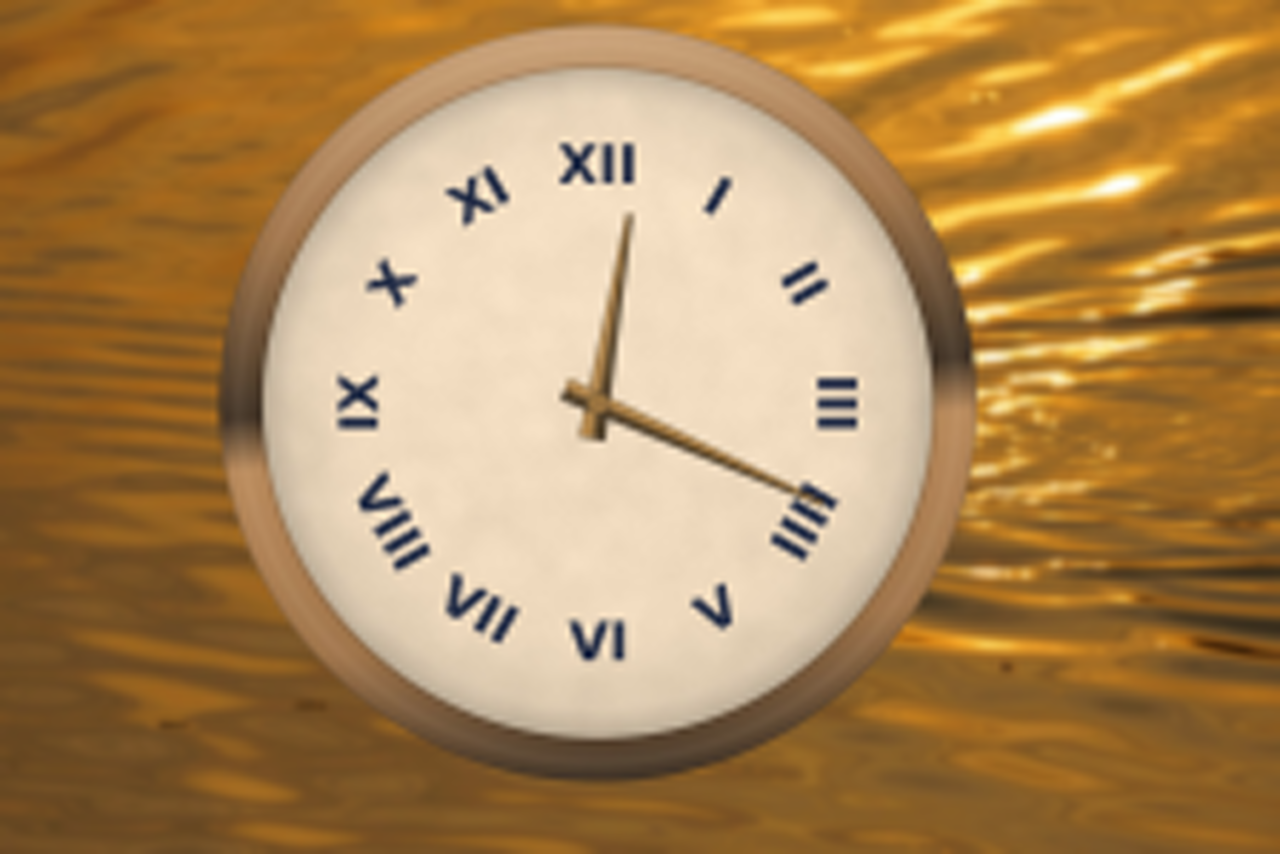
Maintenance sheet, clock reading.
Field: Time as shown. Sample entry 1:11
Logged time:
12:19
